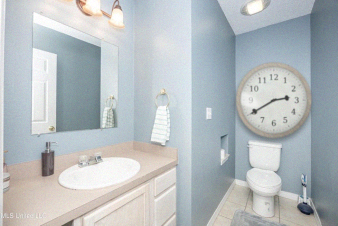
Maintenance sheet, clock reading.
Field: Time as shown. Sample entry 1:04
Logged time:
2:40
